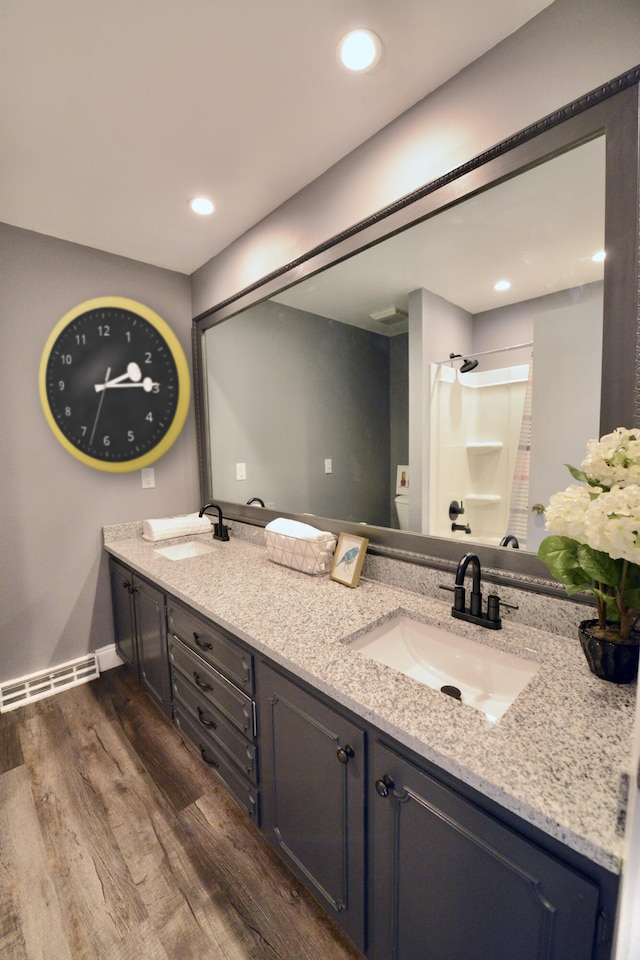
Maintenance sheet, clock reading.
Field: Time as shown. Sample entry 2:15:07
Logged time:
2:14:33
